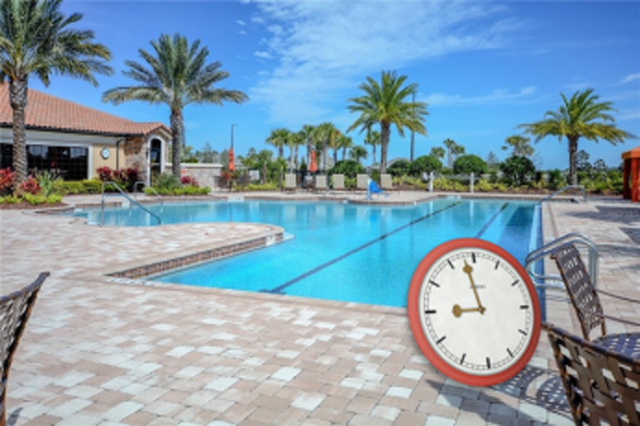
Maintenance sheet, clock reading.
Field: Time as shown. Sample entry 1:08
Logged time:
8:58
